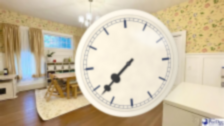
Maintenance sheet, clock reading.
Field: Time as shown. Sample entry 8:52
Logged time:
7:38
